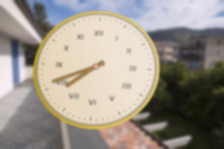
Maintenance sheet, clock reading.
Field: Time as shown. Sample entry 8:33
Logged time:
7:41
